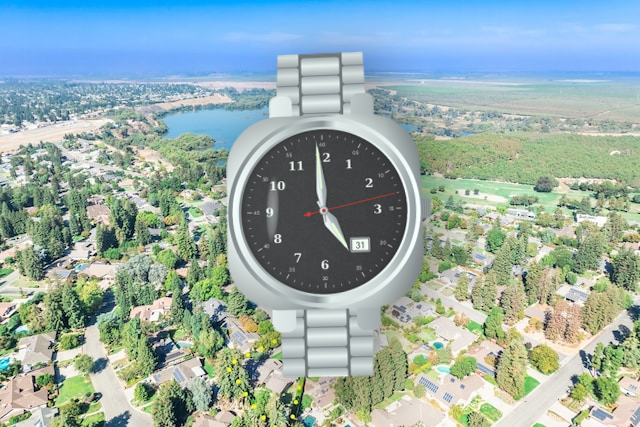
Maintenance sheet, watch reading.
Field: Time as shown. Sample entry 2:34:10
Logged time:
4:59:13
